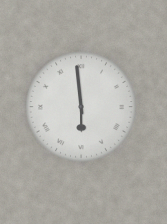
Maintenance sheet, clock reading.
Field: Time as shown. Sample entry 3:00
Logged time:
5:59
